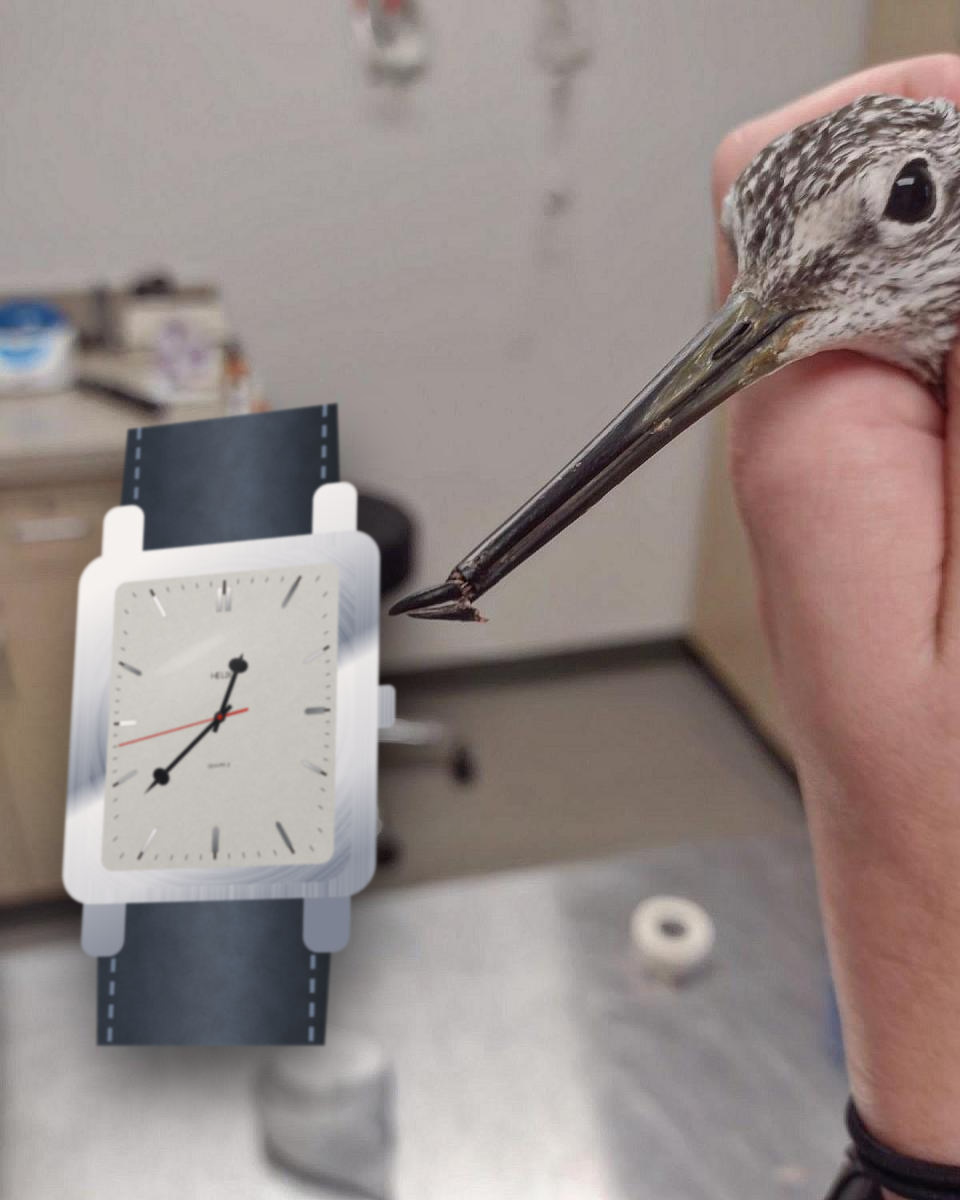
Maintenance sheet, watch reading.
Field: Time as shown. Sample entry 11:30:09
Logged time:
12:37:43
